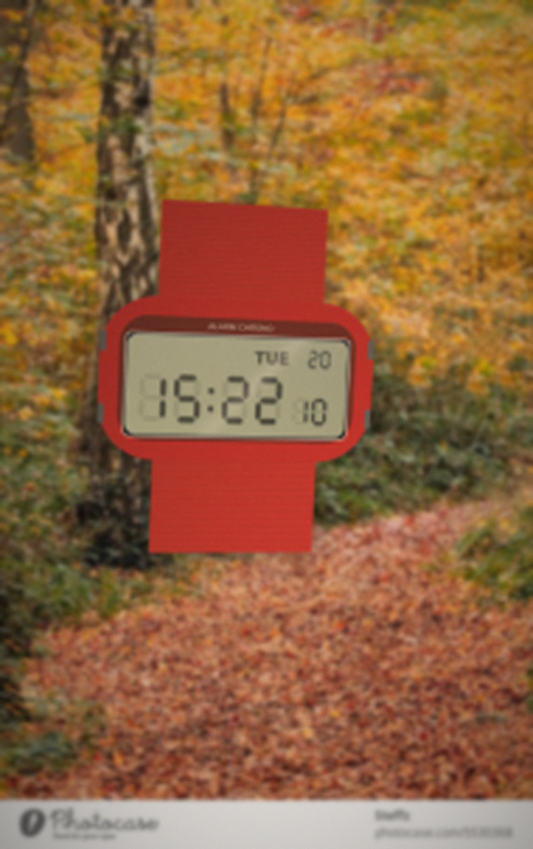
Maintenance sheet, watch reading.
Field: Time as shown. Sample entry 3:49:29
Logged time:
15:22:10
